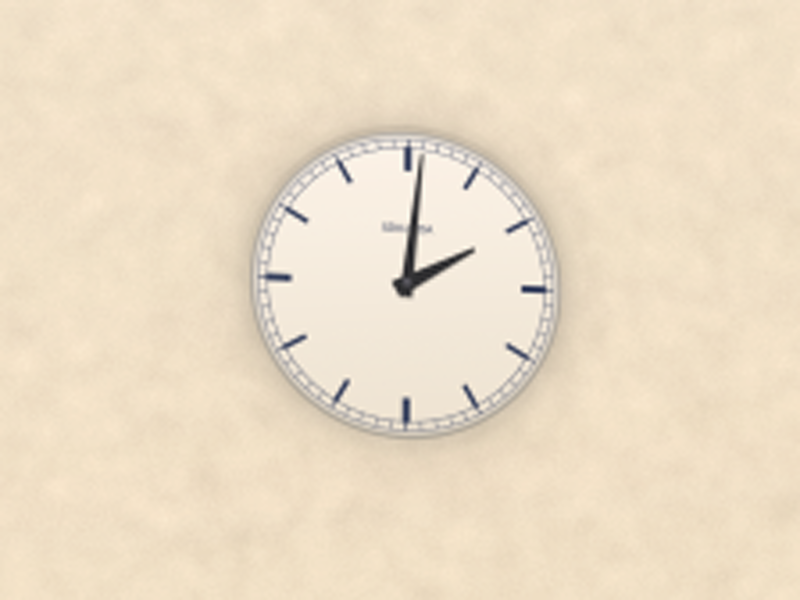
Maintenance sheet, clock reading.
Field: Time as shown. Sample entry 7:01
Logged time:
2:01
